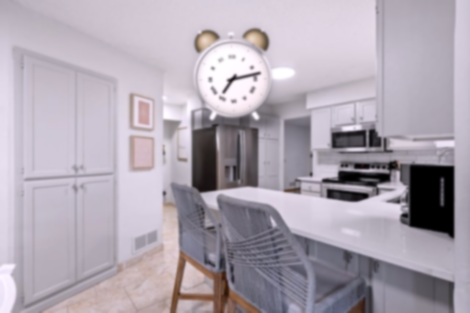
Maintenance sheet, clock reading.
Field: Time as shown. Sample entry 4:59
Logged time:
7:13
